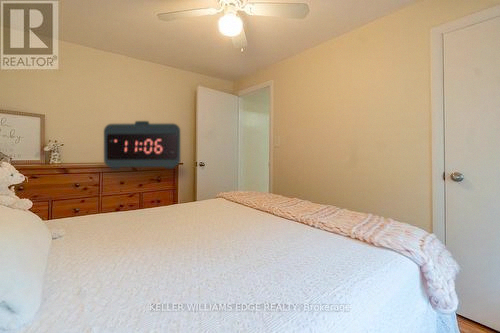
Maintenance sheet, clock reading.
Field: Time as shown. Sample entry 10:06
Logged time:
11:06
